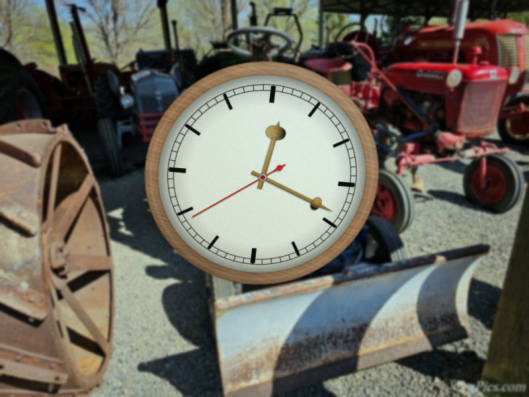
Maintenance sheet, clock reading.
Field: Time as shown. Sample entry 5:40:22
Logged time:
12:18:39
